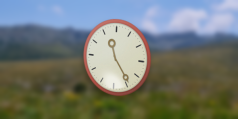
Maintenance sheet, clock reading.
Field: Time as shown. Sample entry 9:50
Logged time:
11:24
